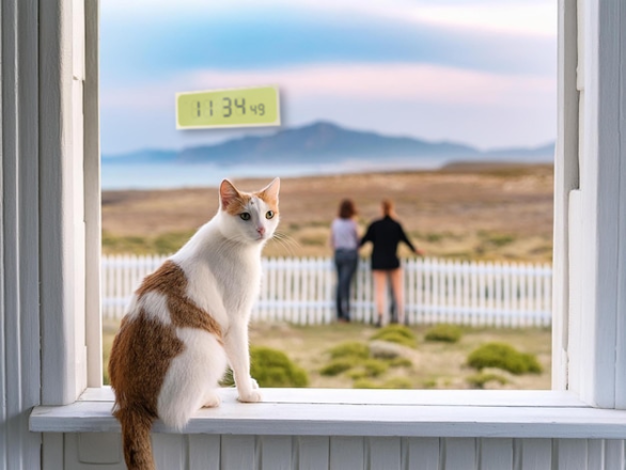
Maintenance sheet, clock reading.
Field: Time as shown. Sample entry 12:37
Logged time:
11:34
